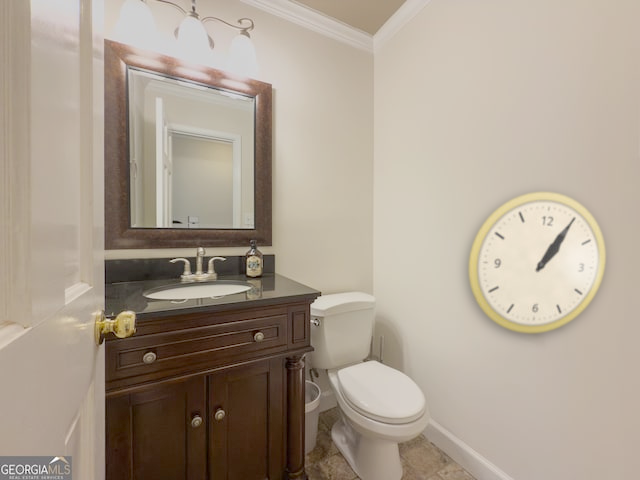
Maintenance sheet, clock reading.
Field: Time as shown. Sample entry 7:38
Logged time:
1:05
